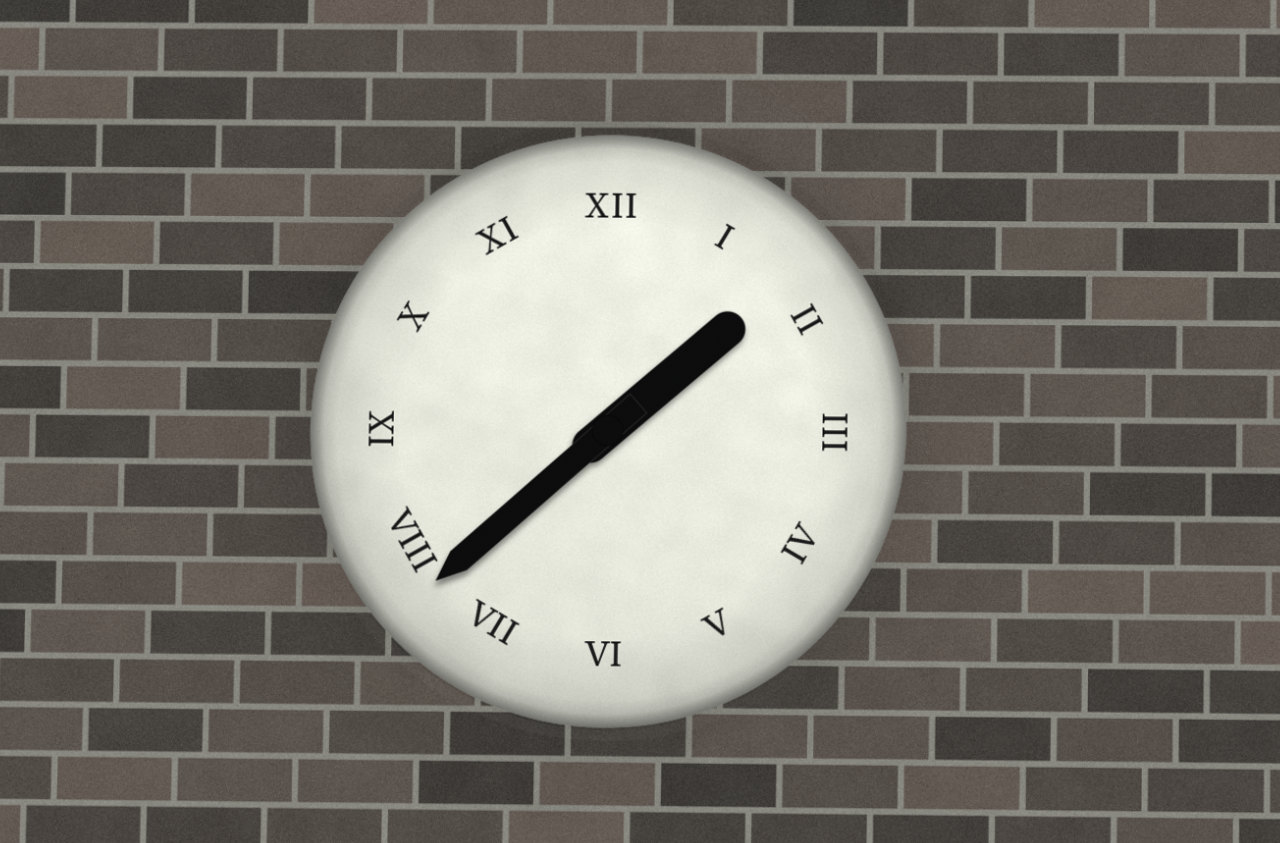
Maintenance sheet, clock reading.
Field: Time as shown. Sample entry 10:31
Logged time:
1:38
